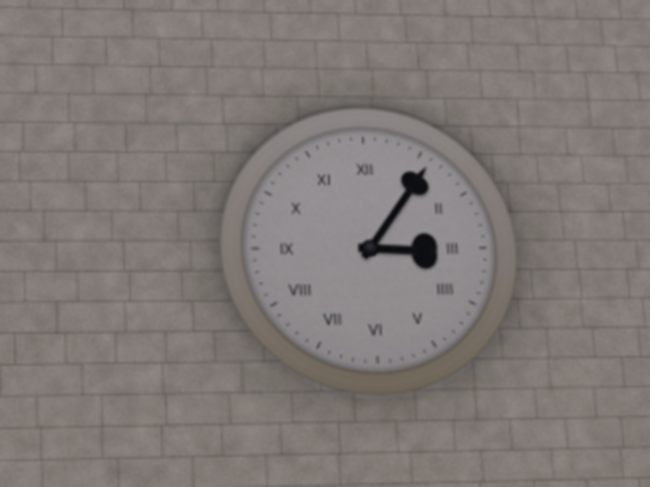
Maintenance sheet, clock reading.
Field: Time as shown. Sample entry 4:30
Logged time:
3:06
